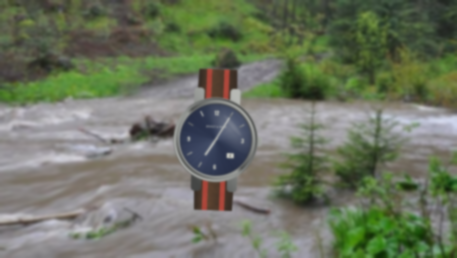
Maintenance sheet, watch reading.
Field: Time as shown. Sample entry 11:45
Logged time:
7:05
